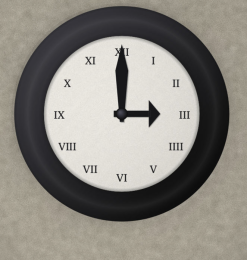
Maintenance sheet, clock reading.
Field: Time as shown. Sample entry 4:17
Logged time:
3:00
